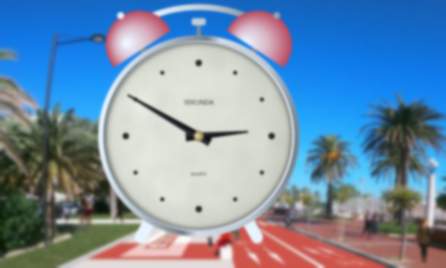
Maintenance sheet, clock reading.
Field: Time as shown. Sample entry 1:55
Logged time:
2:50
